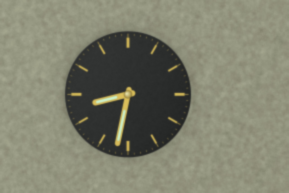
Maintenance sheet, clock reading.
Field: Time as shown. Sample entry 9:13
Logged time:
8:32
